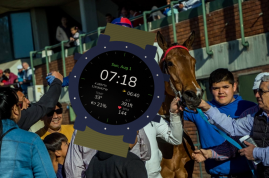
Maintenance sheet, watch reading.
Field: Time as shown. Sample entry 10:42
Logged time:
7:18
